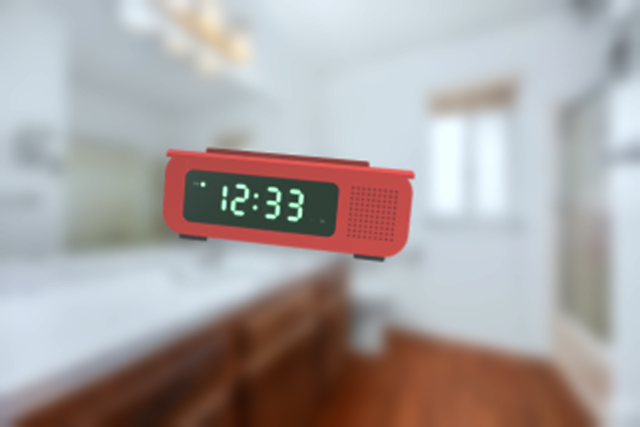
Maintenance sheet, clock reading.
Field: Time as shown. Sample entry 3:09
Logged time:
12:33
